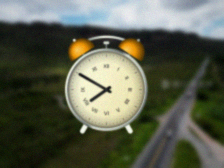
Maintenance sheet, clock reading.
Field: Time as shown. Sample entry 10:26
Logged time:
7:50
